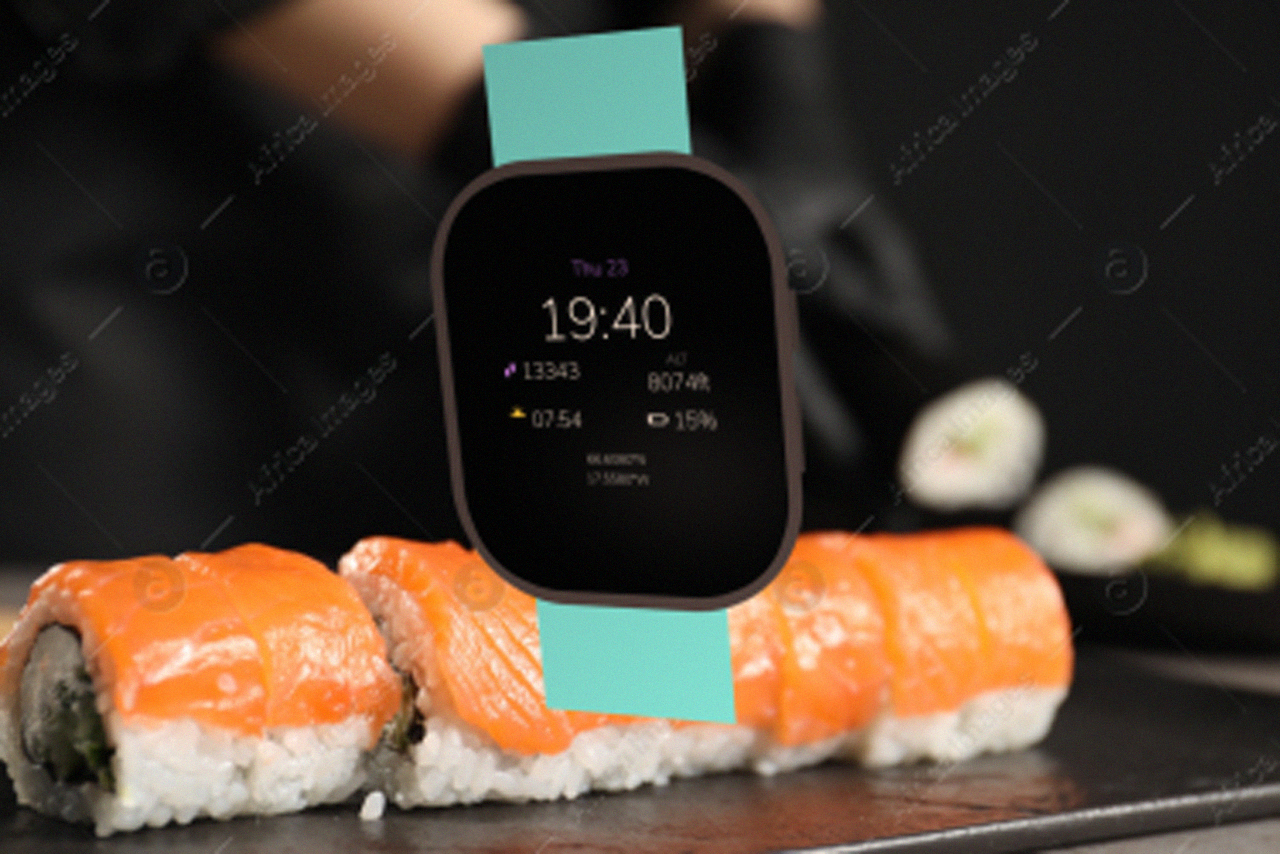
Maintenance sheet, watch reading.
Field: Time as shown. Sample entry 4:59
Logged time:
19:40
